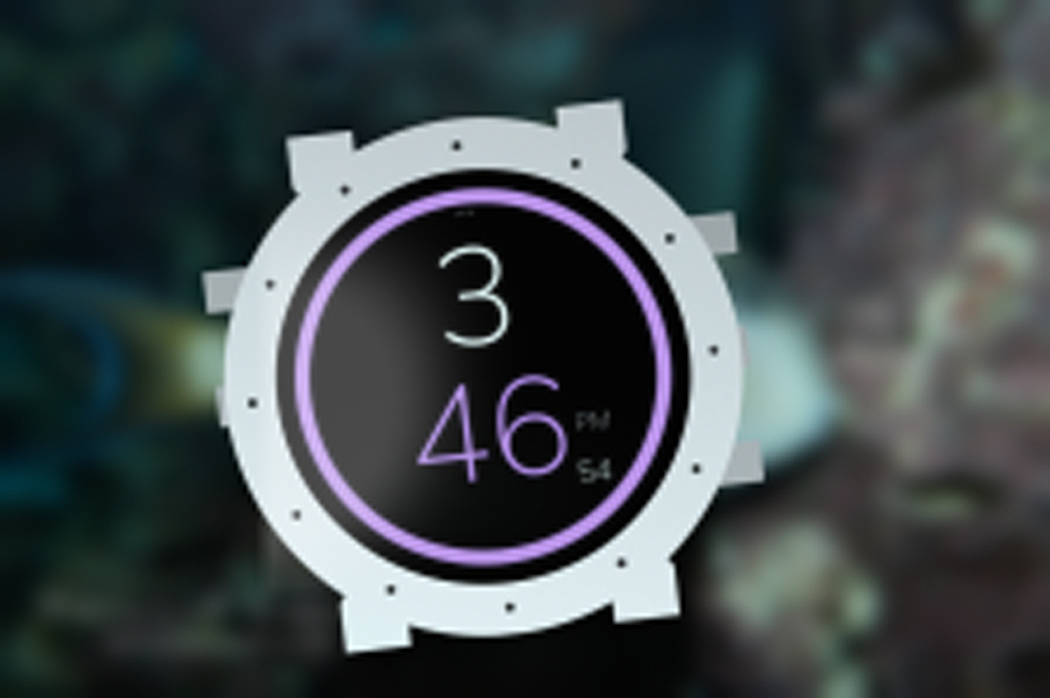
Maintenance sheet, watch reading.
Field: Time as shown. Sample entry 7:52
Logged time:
3:46
